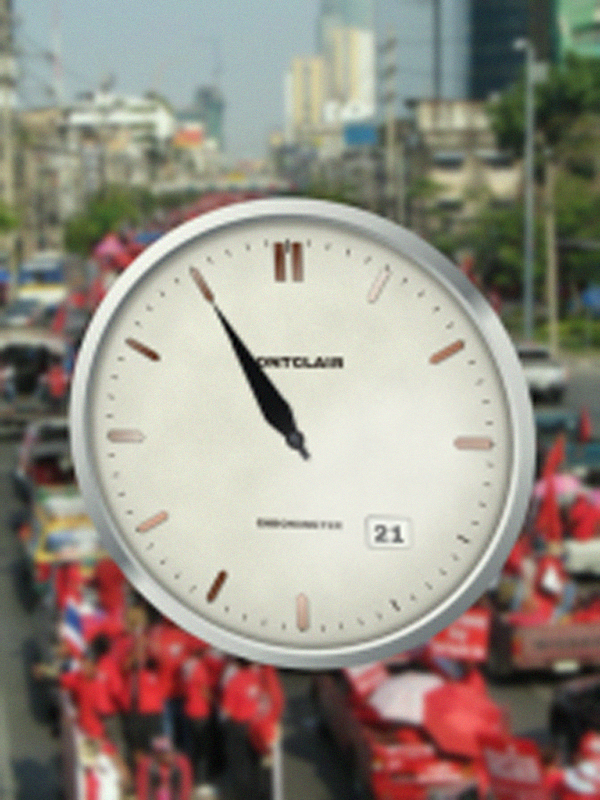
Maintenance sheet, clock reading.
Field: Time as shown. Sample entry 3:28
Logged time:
10:55
